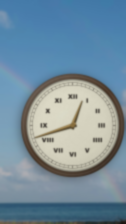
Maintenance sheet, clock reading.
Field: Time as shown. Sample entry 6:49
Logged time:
12:42
